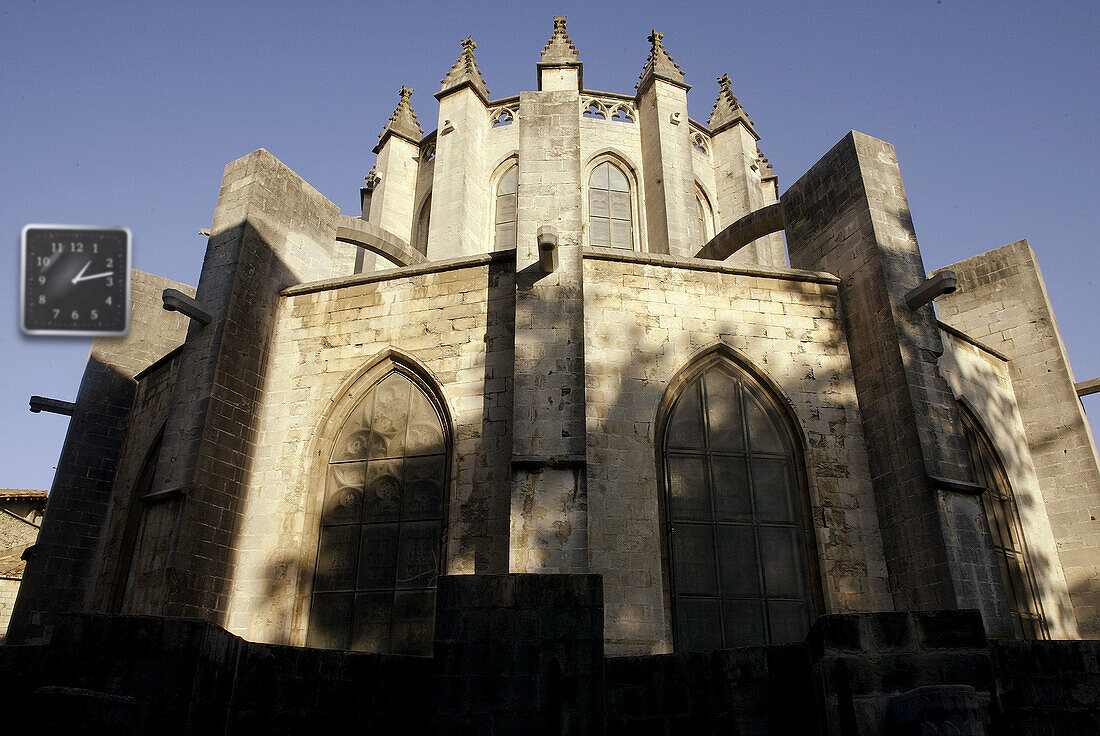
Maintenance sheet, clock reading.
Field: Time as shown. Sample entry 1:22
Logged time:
1:13
